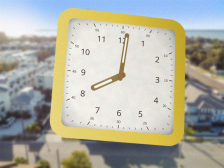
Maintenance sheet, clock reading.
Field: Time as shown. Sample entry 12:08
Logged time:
8:01
